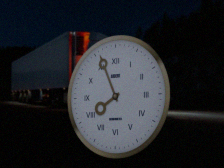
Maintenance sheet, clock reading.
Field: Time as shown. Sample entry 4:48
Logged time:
7:56
